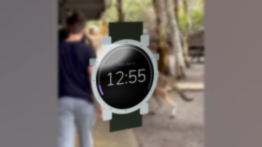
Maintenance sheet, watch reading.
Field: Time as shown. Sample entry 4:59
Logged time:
12:55
